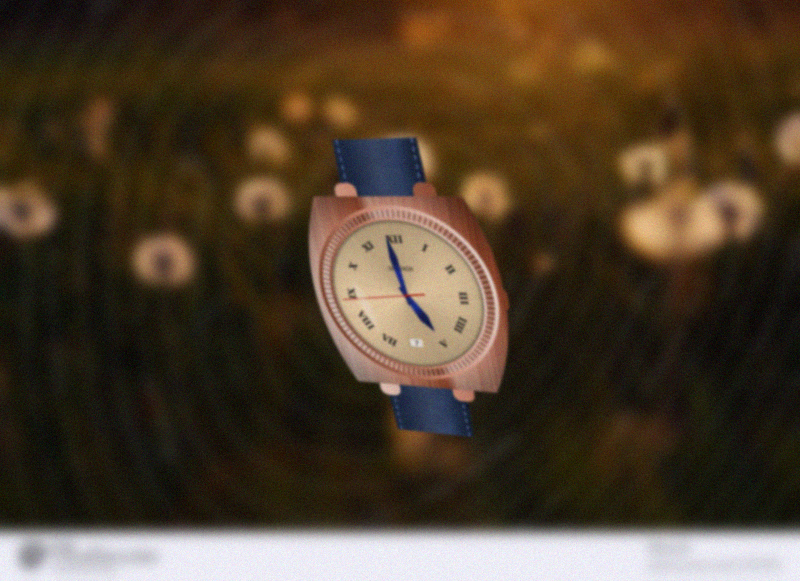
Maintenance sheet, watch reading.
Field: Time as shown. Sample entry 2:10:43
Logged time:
4:58:44
